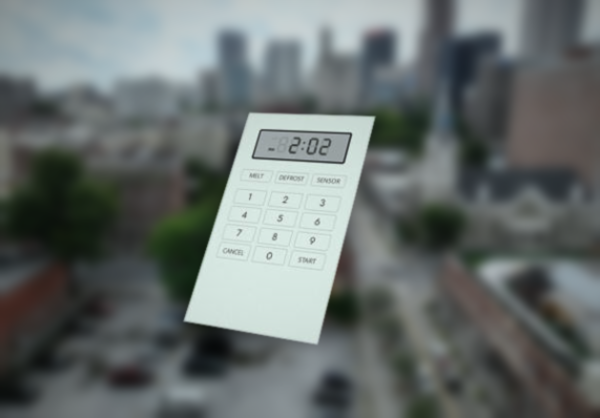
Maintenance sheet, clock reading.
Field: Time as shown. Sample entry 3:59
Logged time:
2:02
